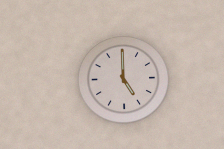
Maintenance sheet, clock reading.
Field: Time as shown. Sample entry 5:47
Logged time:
5:00
